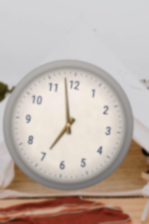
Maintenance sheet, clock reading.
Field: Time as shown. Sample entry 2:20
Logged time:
6:58
